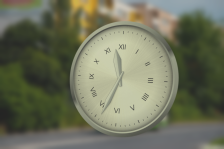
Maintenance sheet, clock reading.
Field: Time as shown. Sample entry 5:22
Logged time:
11:34
